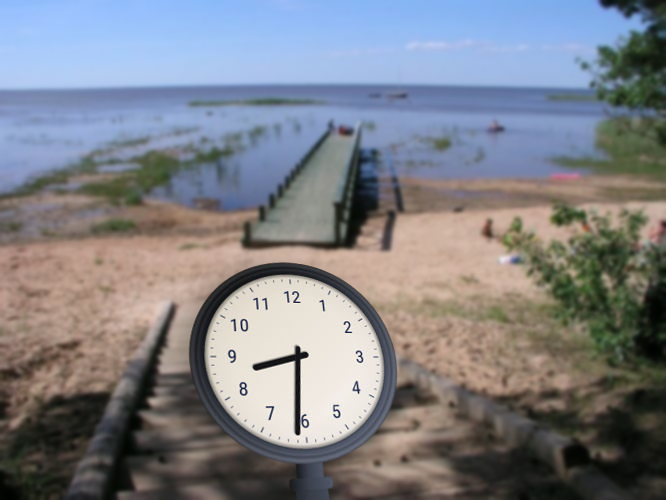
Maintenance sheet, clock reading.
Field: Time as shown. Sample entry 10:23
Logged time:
8:31
